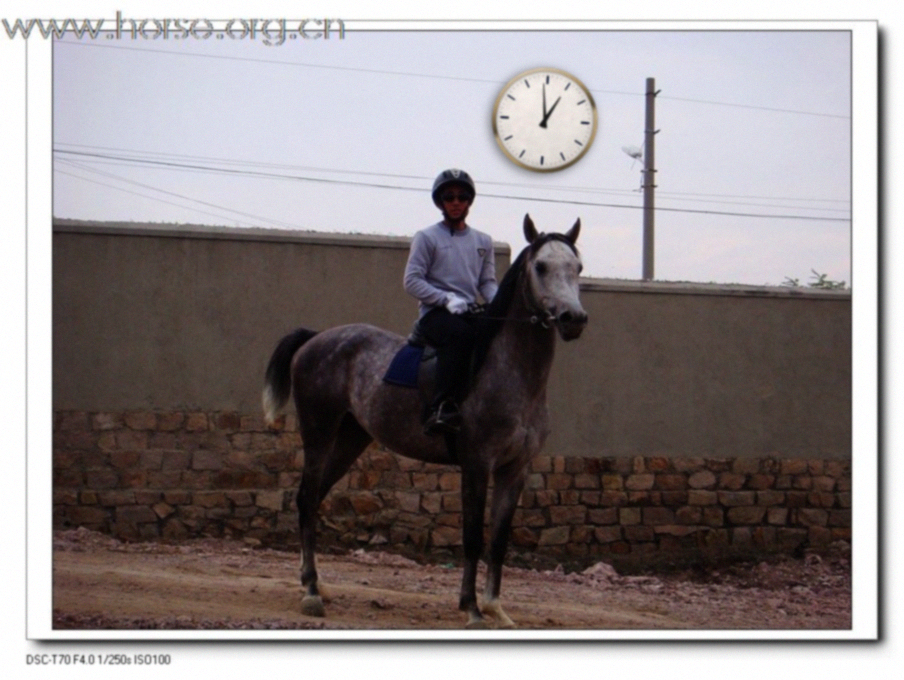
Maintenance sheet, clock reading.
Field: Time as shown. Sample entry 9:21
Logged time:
12:59
